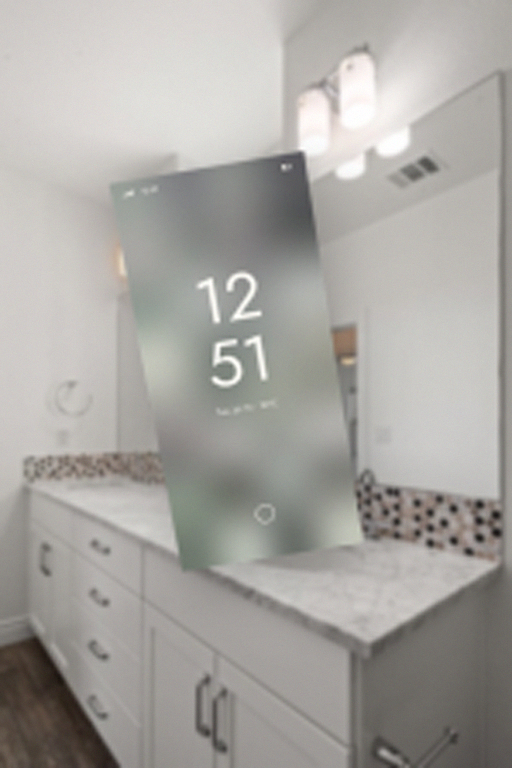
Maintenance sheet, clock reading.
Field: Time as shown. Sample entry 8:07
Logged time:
12:51
